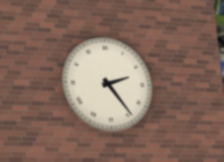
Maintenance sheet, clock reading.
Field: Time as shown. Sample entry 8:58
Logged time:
2:24
